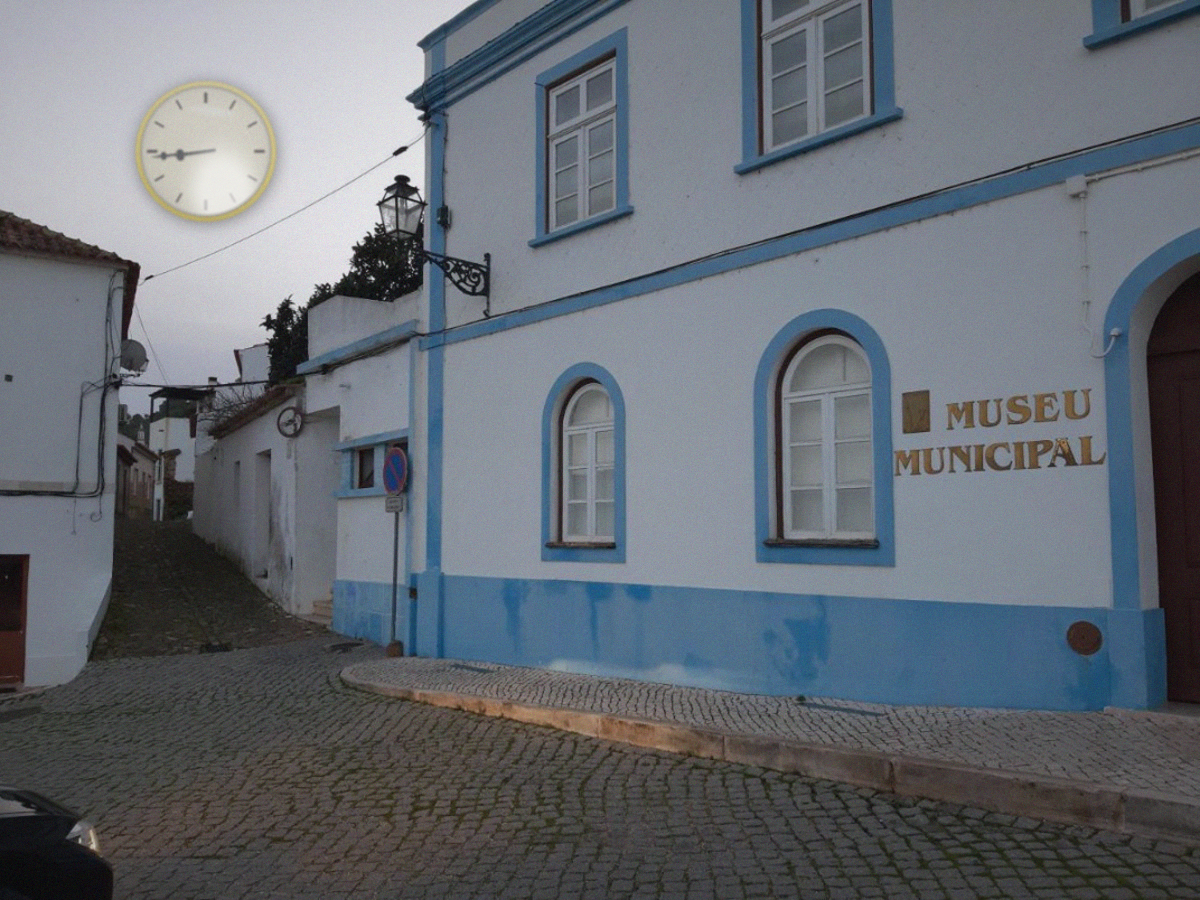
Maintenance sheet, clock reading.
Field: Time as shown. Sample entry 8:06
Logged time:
8:44
